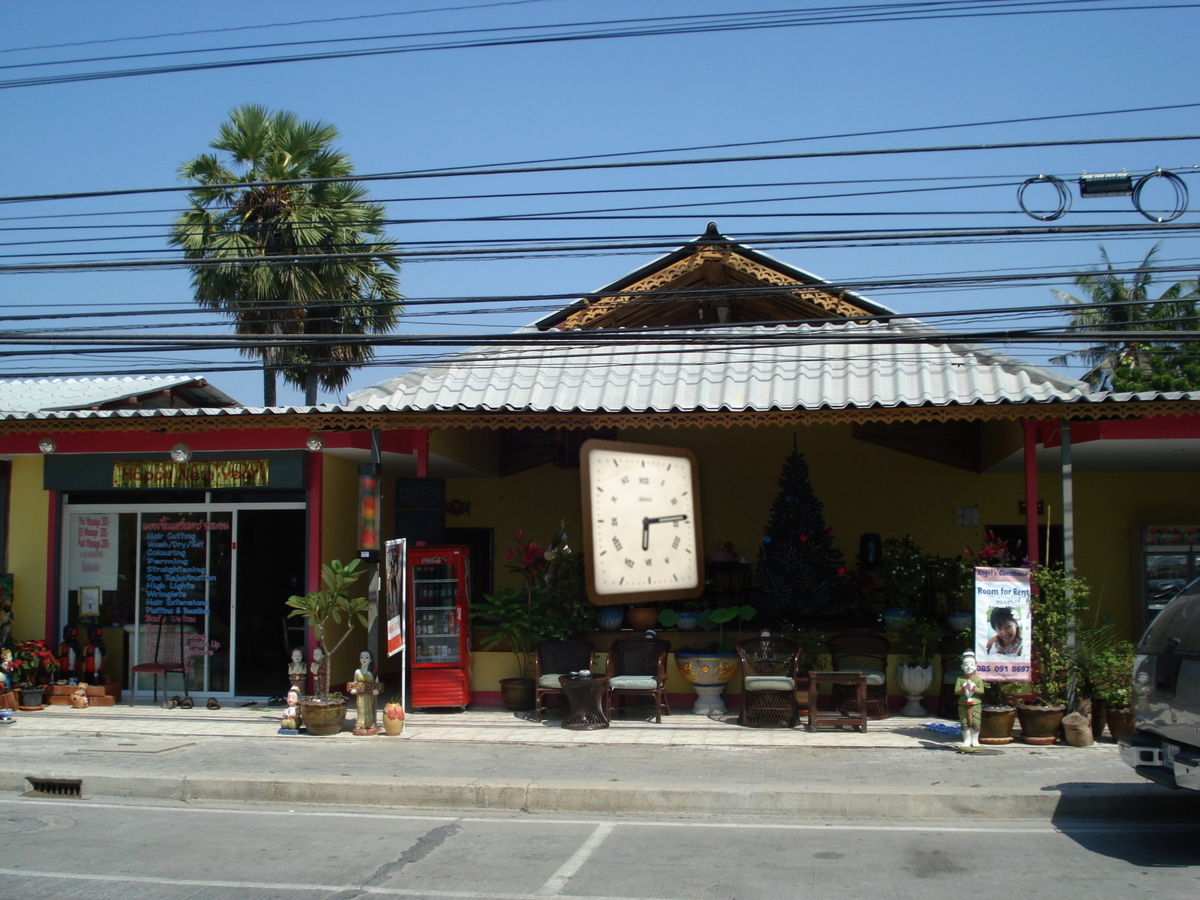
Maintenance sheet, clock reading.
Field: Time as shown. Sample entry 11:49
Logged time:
6:14
